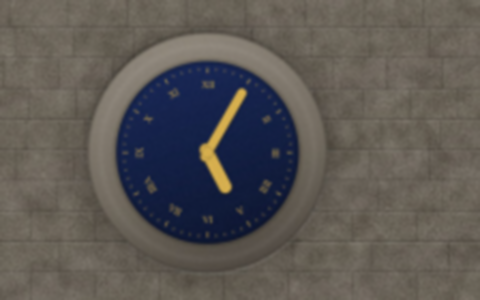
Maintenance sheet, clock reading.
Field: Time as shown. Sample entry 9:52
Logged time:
5:05
